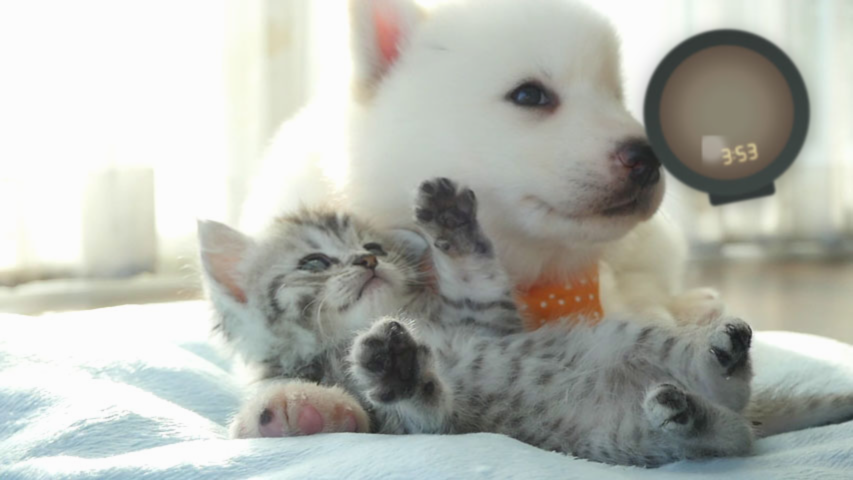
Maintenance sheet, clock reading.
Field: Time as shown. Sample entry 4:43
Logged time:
3:53
